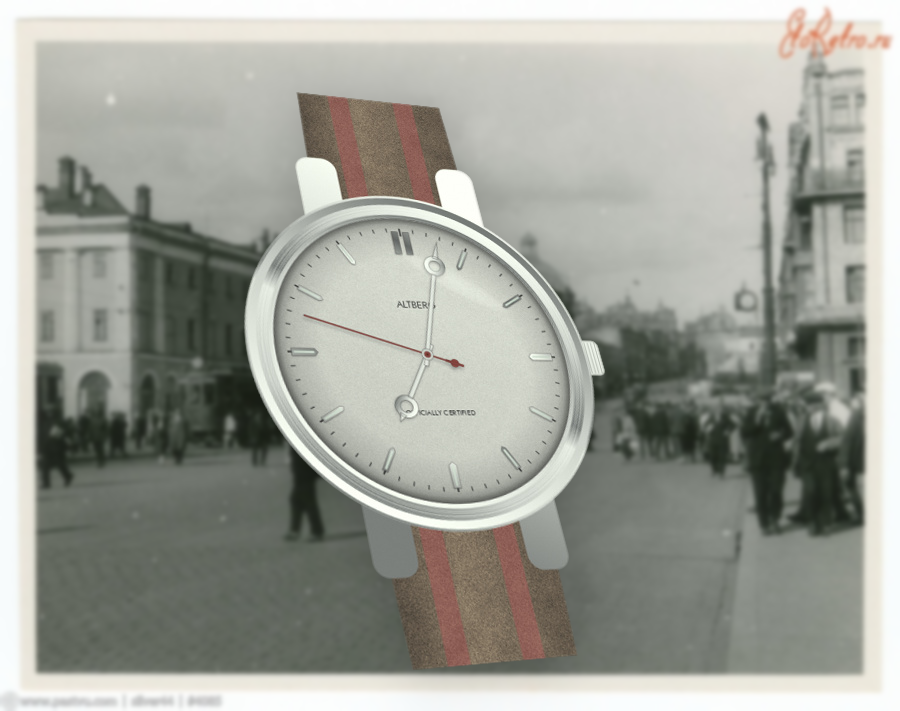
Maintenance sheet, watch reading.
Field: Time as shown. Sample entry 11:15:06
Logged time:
7:02:48
